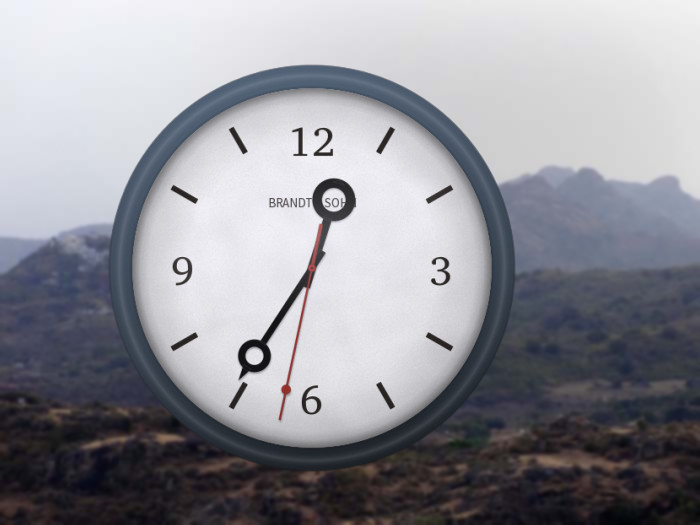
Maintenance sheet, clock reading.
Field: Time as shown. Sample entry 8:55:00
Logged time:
12:35:32
